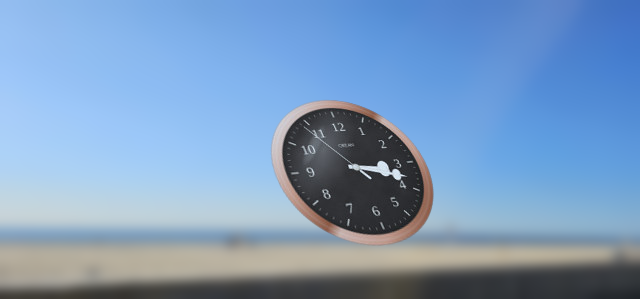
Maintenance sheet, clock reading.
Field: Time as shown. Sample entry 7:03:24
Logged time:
3:17:54
